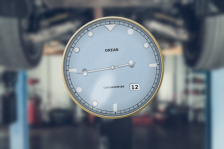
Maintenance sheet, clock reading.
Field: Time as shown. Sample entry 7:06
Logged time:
2:44
